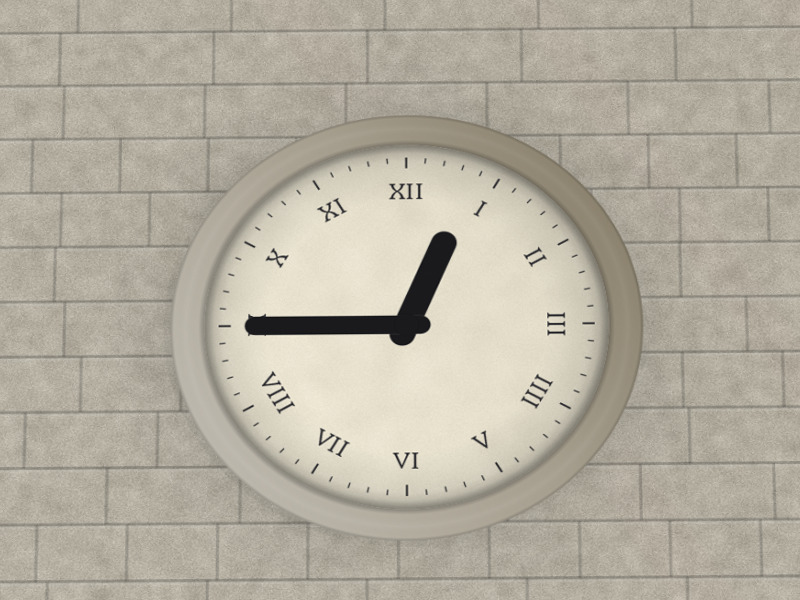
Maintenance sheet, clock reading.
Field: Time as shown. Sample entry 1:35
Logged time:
12:45
